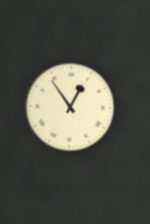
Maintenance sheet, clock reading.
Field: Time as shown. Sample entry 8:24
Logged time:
12:54
